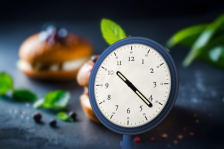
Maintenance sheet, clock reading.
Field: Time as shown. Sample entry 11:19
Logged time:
10:22
